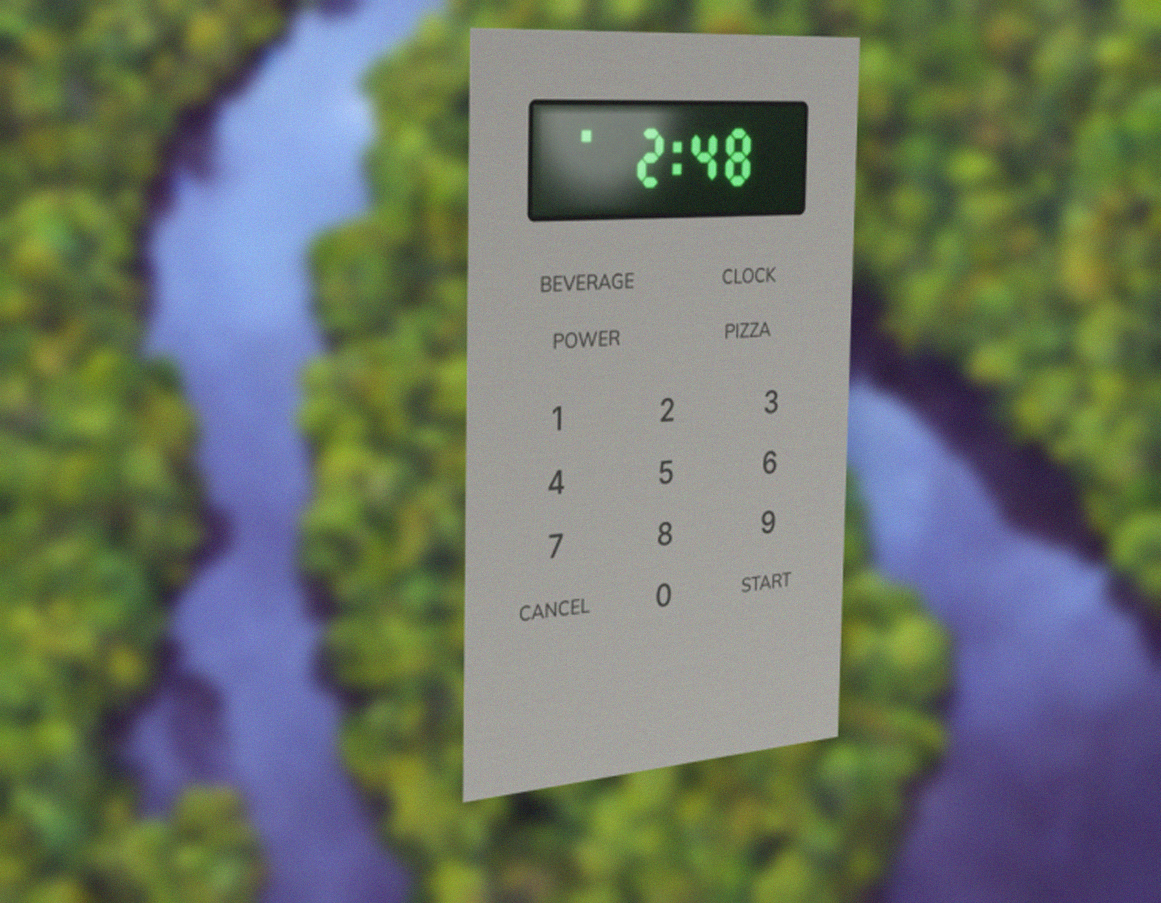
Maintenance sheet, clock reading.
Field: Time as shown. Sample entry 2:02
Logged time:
2:48
